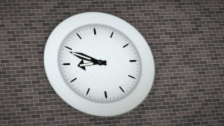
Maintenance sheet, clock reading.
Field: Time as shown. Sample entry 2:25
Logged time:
8:49
